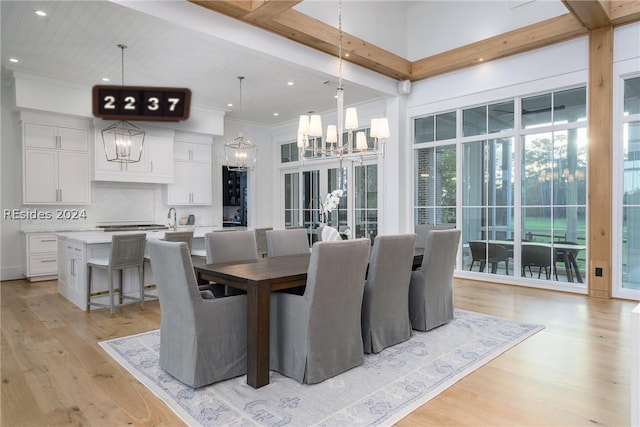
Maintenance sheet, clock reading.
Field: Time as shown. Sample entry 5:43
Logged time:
22:37
